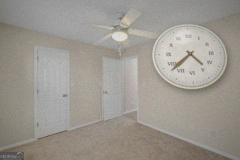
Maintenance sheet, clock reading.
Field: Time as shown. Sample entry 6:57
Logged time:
4:38
